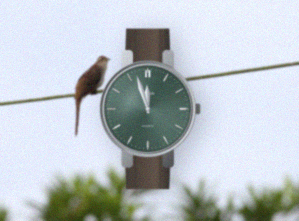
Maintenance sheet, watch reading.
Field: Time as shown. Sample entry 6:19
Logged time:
11:57
